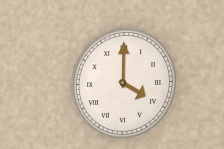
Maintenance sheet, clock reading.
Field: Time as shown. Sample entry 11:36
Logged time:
4:00
